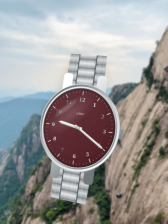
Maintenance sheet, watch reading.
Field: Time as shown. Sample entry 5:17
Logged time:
9:20
